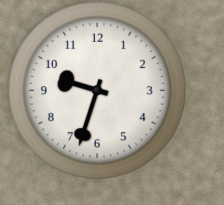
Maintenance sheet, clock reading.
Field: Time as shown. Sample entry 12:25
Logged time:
9:33
